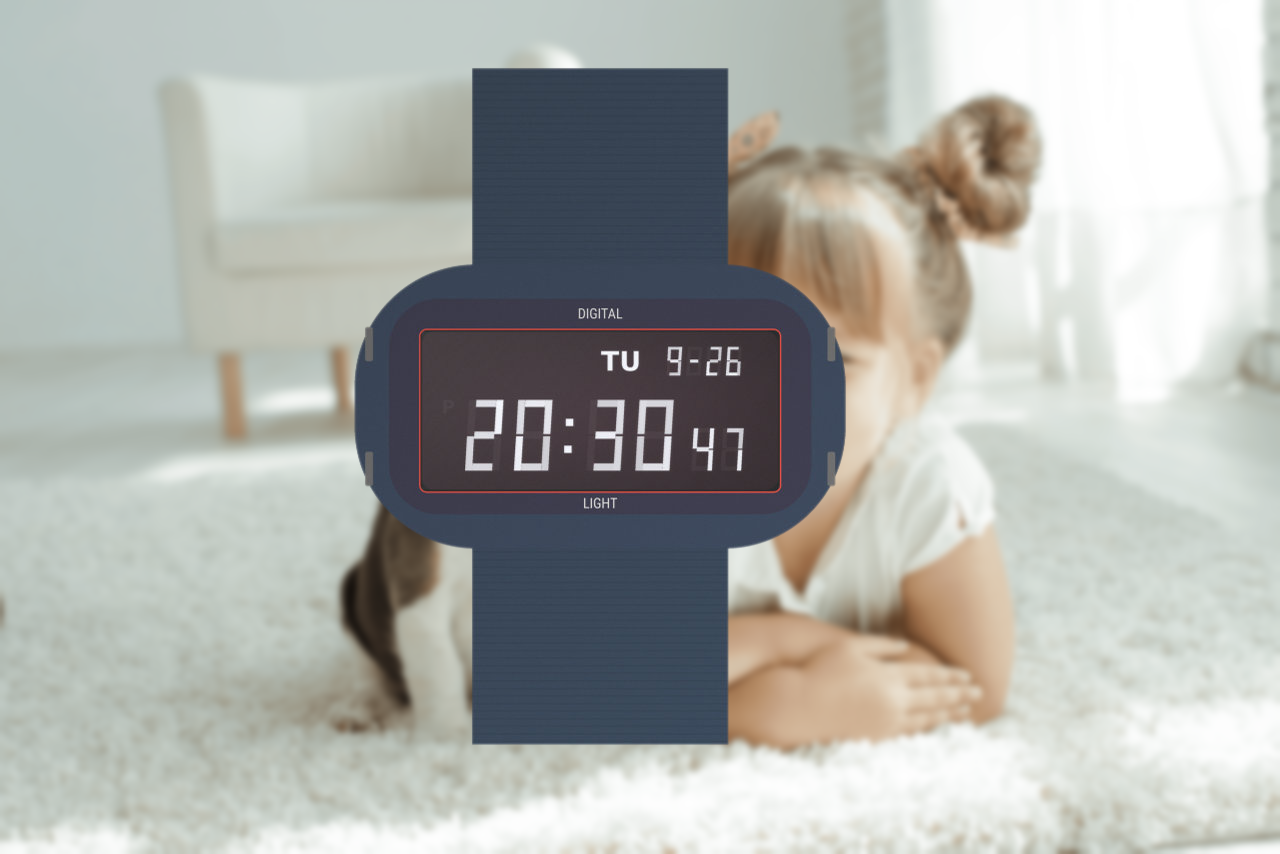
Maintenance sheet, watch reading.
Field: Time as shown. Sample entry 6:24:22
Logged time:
20:30:47
